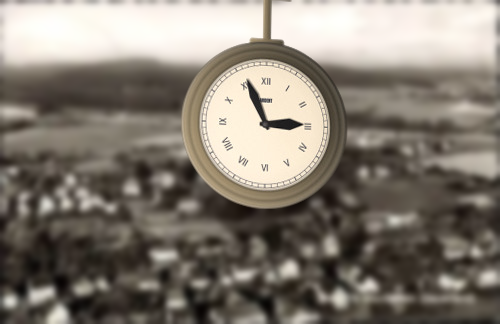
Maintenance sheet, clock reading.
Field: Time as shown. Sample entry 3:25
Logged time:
2:56
